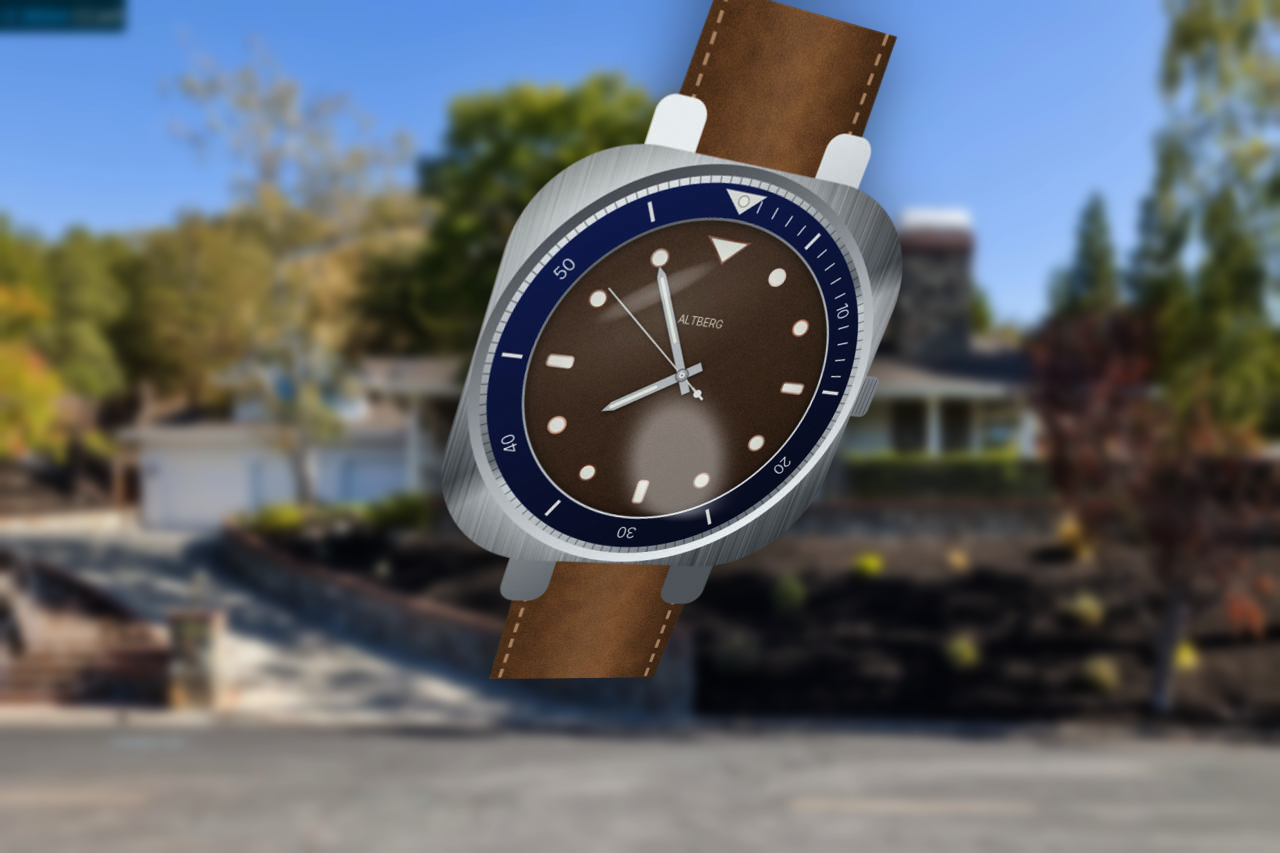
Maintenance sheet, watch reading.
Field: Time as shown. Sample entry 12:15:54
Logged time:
7:54:51
